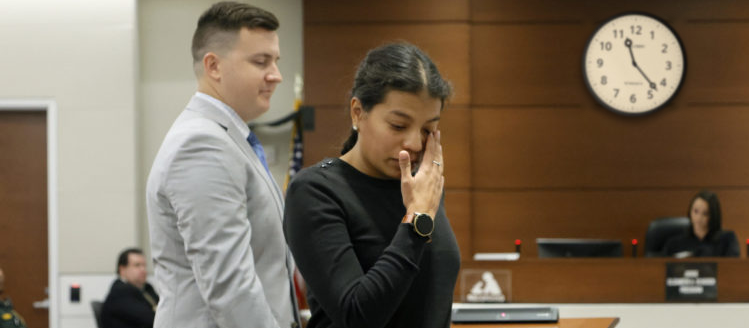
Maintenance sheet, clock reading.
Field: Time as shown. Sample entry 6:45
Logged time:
11:23
